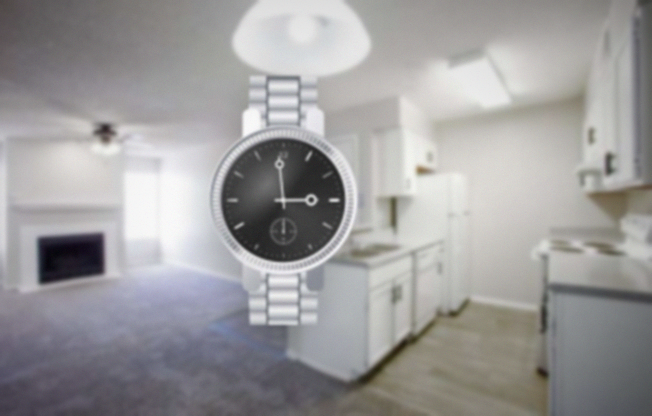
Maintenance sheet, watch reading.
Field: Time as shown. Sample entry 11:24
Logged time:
2:59
